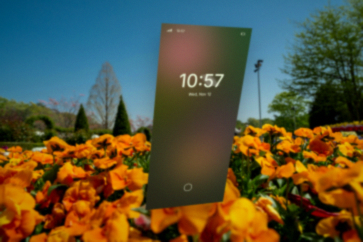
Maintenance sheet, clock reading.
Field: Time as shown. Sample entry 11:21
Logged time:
10:57
